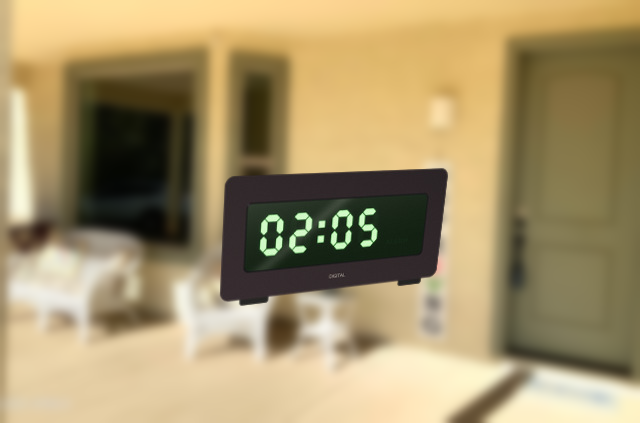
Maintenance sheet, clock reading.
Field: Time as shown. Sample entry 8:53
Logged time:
2:05
